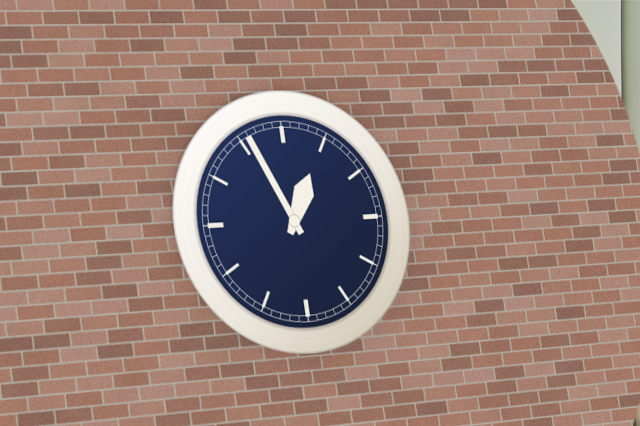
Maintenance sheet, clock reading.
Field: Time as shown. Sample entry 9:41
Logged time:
12:56
